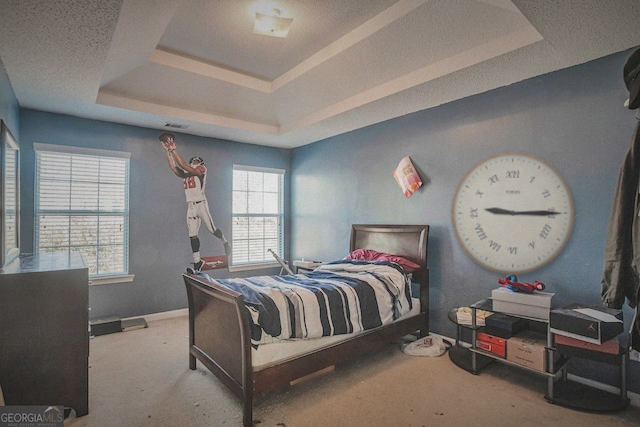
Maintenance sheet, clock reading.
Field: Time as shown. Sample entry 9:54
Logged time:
9:15
